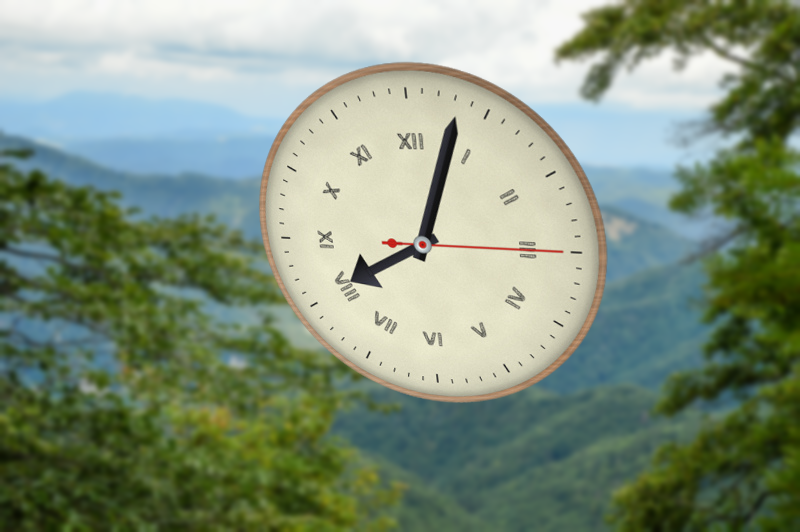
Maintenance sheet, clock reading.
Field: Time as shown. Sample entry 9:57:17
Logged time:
8:03:15
